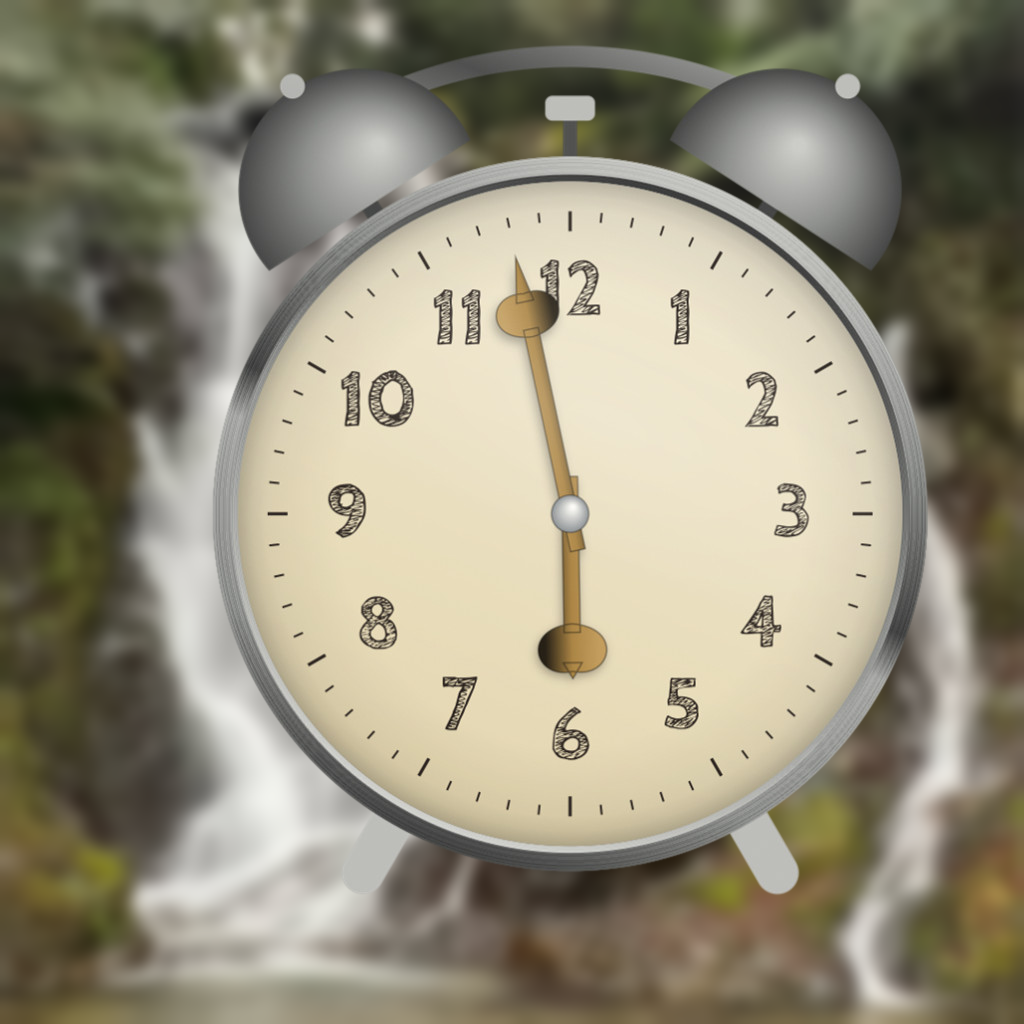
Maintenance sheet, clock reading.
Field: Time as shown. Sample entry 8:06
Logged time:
5:58
